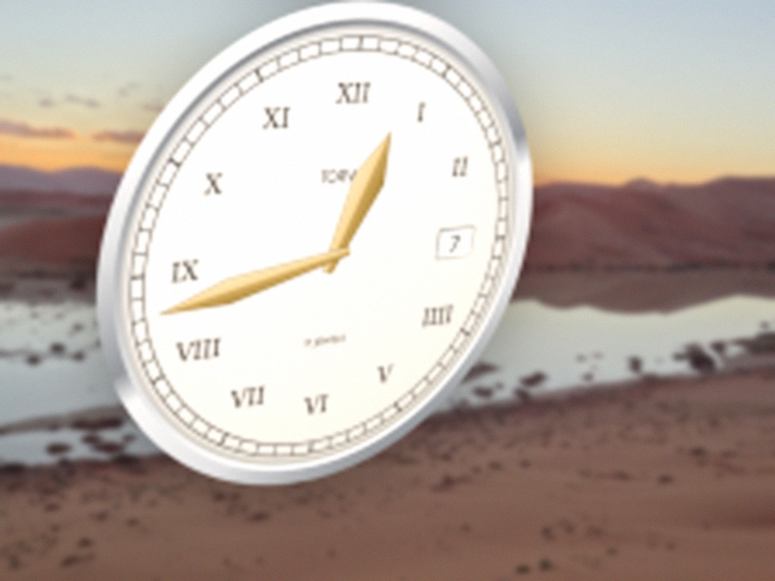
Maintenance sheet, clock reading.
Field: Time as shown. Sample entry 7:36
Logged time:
12:43
